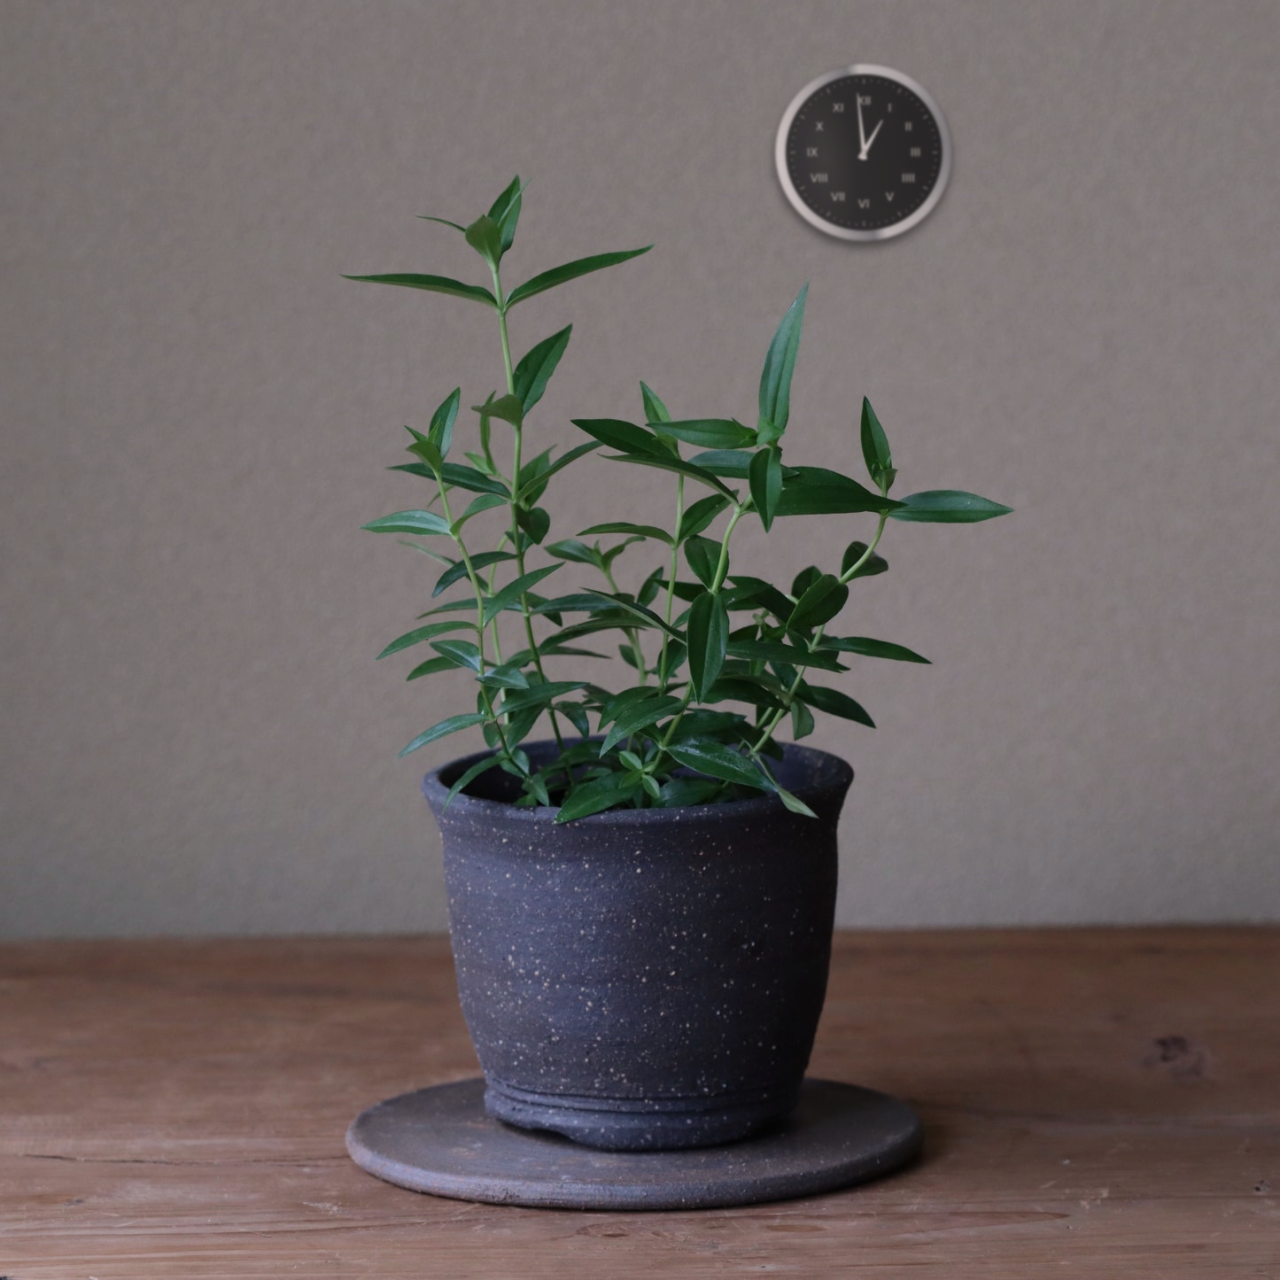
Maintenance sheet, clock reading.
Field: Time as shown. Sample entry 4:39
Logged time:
12:59
